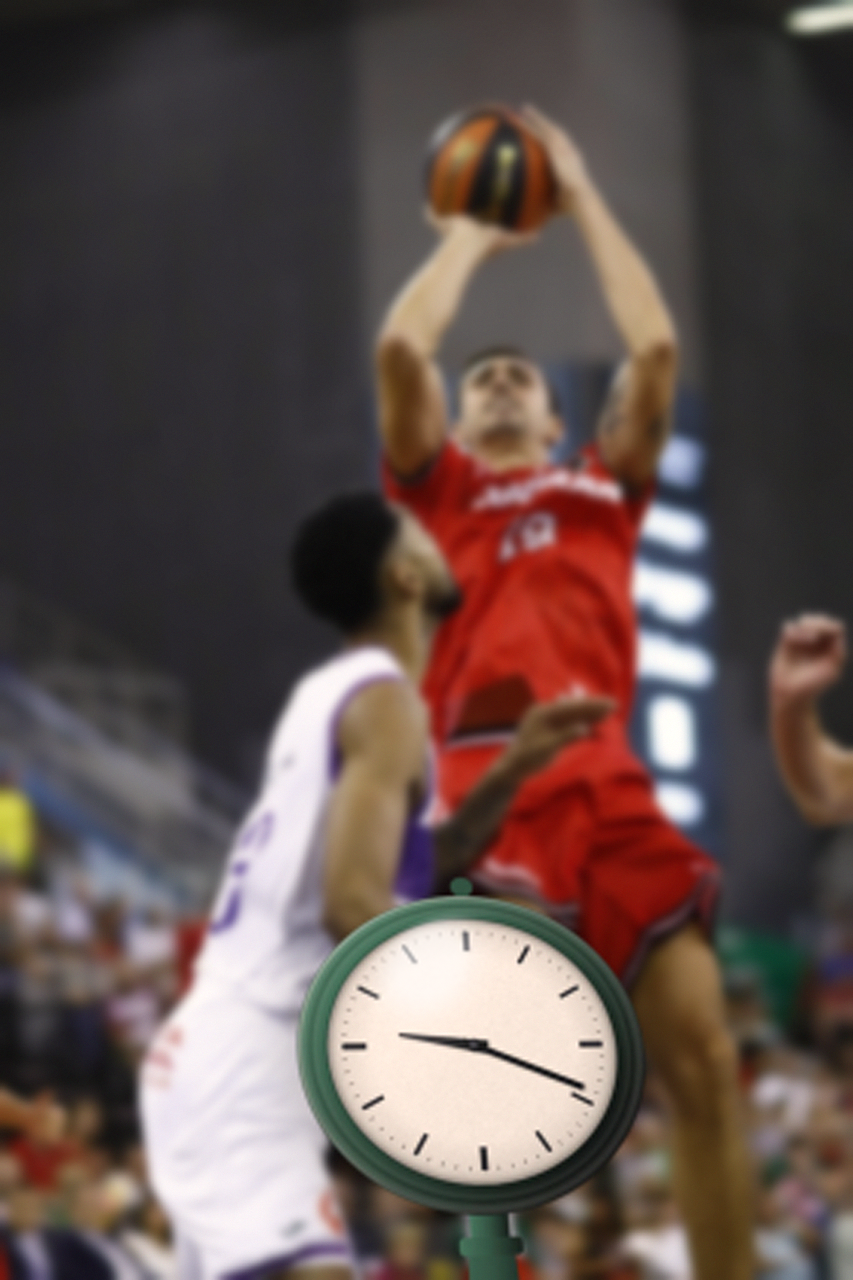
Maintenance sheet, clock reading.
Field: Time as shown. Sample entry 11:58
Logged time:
9:19
